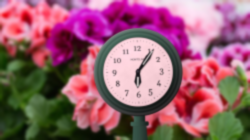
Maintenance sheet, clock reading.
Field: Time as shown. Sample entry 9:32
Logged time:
6:06
